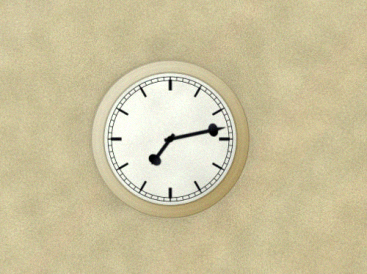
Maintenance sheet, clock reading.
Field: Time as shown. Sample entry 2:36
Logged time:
7:13
